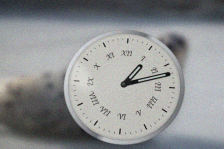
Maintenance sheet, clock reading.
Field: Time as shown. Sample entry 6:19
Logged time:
1:12
